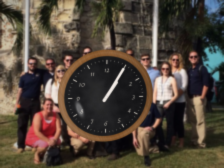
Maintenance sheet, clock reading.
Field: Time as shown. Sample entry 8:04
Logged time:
1:05
